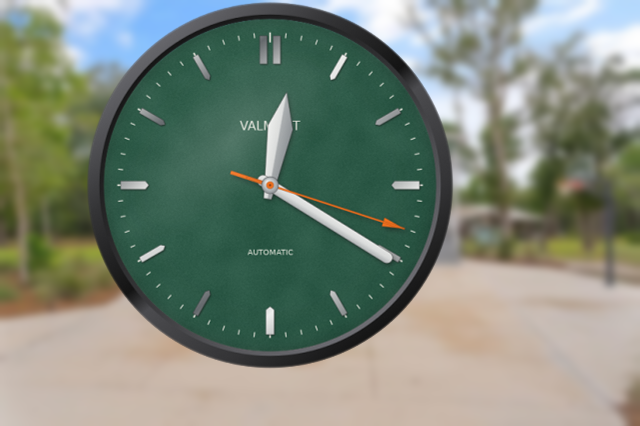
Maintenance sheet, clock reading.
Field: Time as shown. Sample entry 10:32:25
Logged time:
12:20:18
